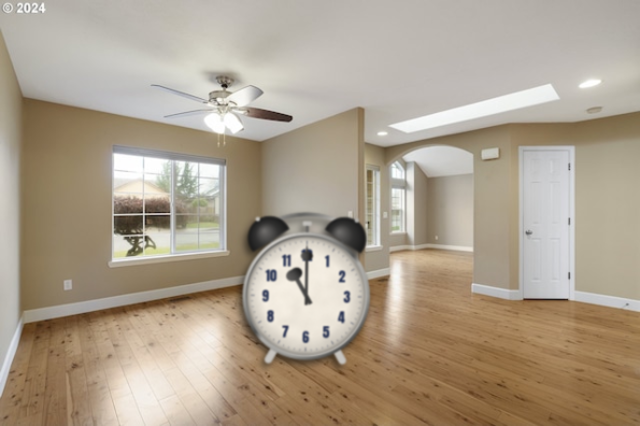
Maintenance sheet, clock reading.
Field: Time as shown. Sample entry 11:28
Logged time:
11:00
